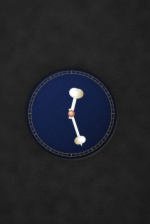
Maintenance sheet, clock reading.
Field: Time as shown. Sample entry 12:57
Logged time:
12:27
